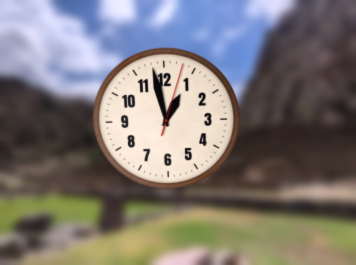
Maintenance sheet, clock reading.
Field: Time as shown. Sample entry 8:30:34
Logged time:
12:58:03
